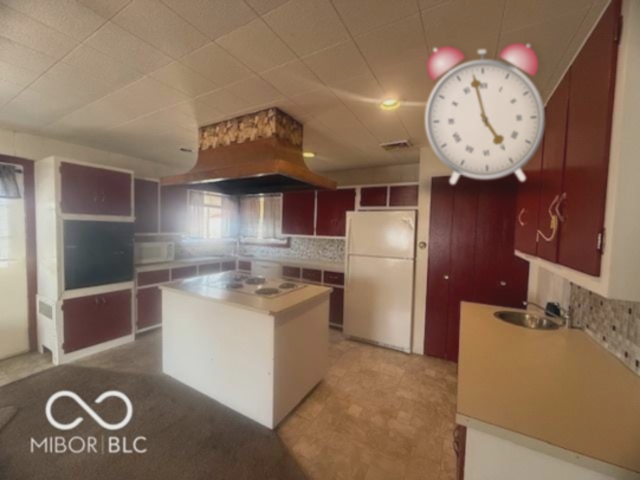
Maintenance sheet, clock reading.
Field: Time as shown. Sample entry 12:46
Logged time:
4:58
